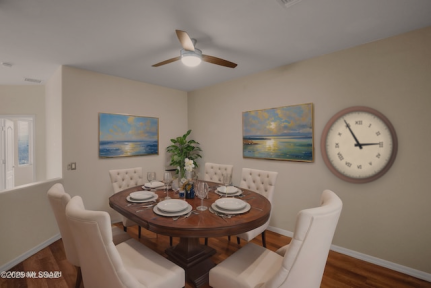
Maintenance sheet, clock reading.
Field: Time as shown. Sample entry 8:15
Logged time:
2:55
